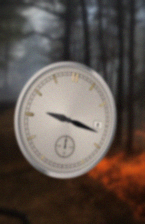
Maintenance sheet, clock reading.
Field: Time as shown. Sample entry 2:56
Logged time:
9:17
